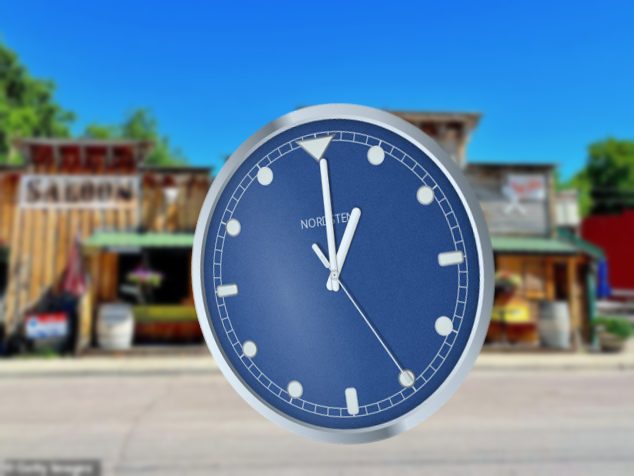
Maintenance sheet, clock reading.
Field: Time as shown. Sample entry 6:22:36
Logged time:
1:00:25
